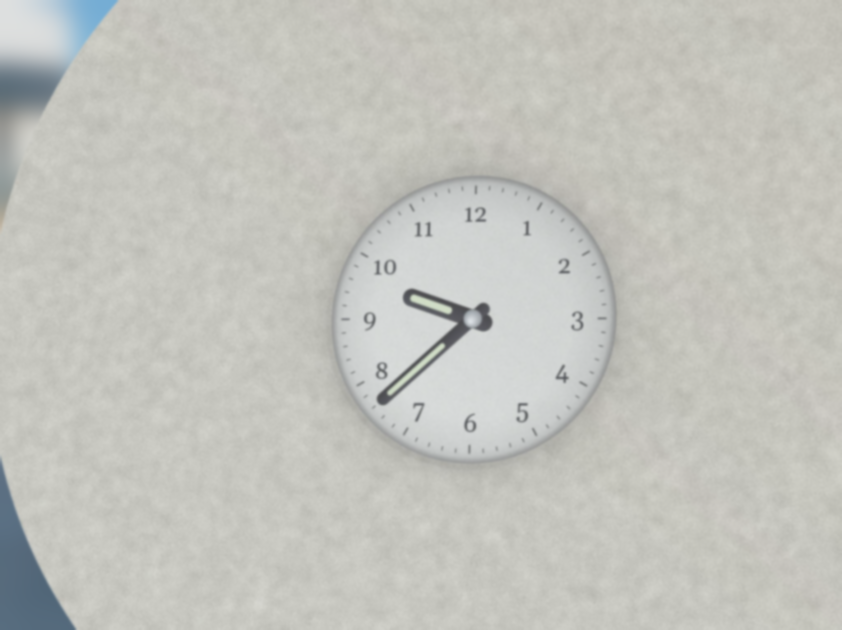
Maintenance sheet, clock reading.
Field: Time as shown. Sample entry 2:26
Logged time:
9:38
